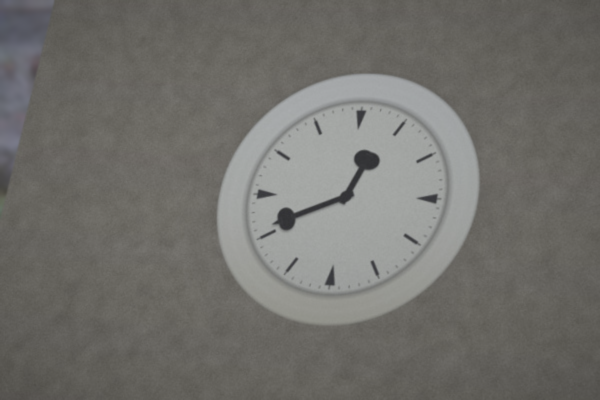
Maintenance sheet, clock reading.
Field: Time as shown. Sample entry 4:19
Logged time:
12:41
